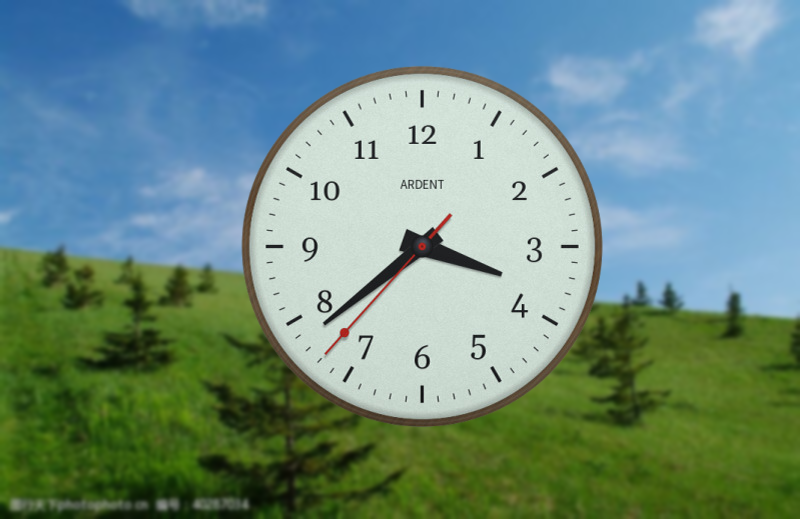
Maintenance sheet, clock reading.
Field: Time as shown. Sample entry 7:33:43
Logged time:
3:38:37
